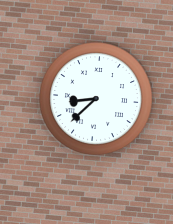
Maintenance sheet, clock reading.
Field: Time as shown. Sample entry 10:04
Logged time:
8:37
